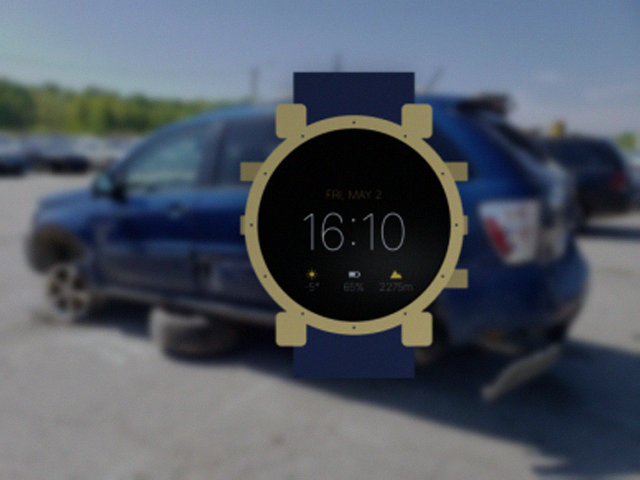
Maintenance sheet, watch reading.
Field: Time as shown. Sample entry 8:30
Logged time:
16:10
